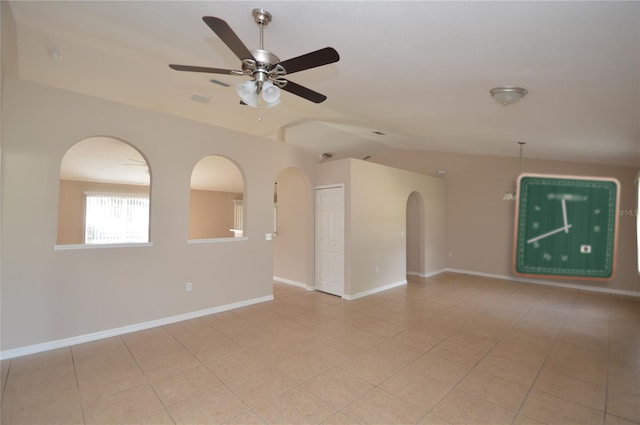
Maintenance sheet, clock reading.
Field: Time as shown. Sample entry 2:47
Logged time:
11:41
